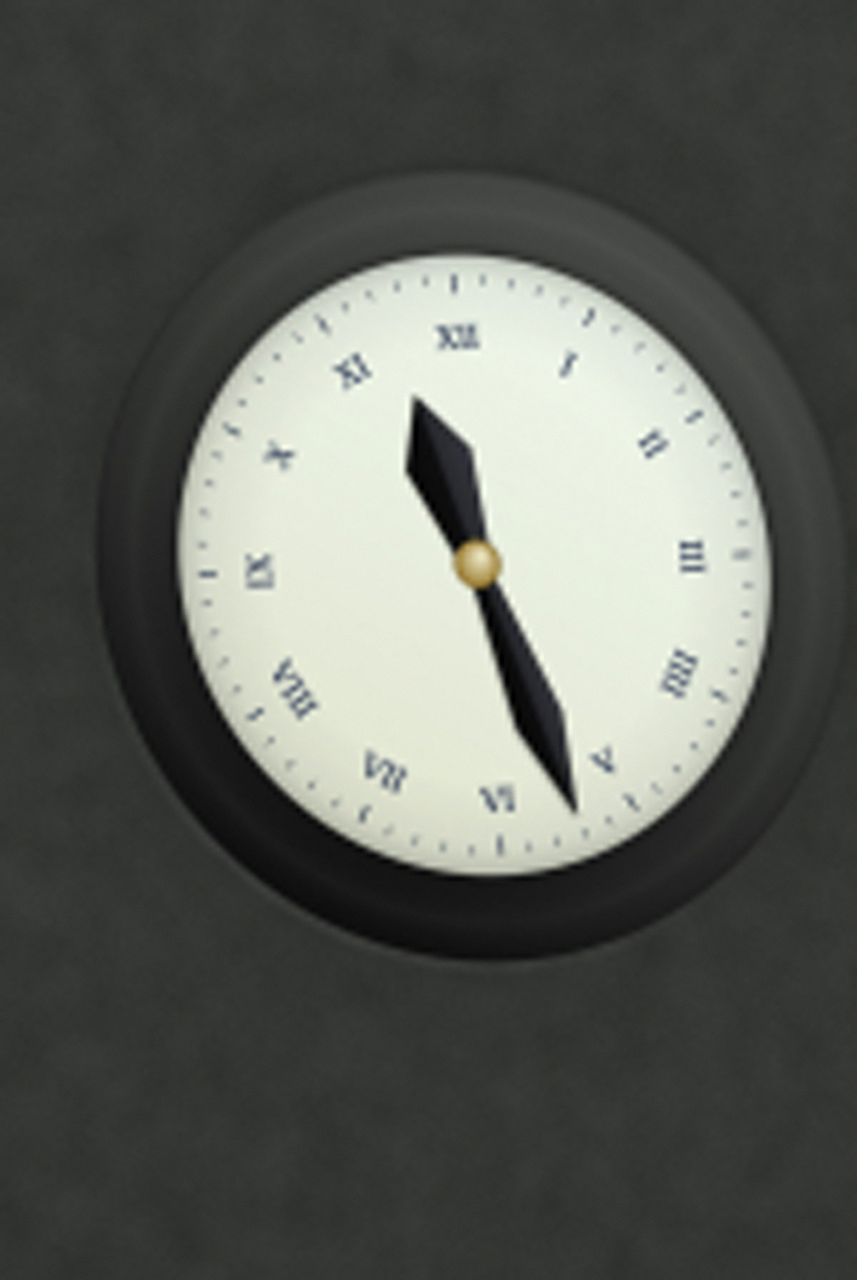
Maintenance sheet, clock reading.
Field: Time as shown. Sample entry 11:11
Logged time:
11:27
